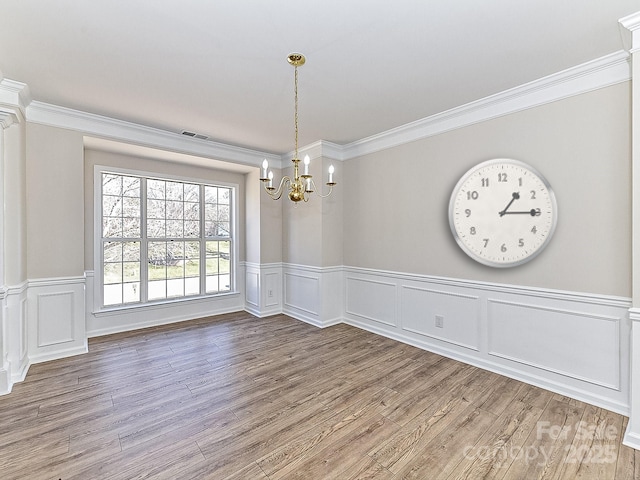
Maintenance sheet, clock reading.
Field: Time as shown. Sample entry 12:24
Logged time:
1:15
